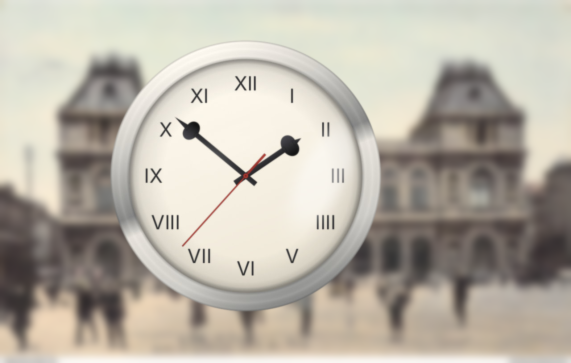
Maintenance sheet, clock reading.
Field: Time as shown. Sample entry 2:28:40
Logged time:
1:51:37
